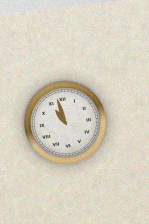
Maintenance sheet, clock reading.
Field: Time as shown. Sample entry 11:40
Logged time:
10:58
